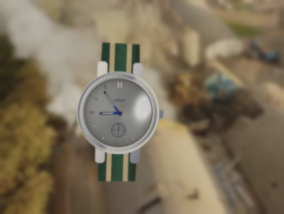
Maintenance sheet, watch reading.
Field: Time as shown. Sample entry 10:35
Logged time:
8:54
